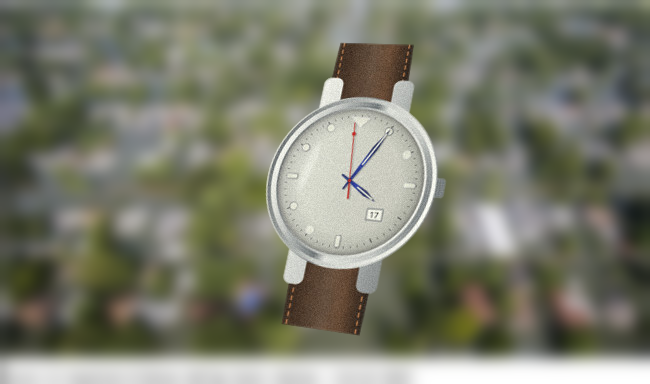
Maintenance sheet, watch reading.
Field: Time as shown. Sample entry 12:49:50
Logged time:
4:04:59
